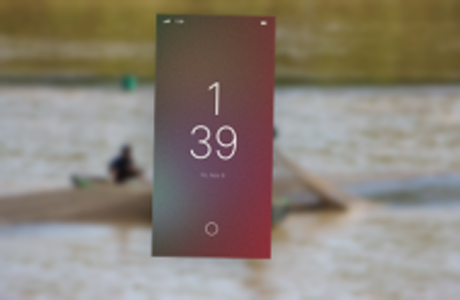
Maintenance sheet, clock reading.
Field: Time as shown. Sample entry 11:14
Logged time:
1:39
